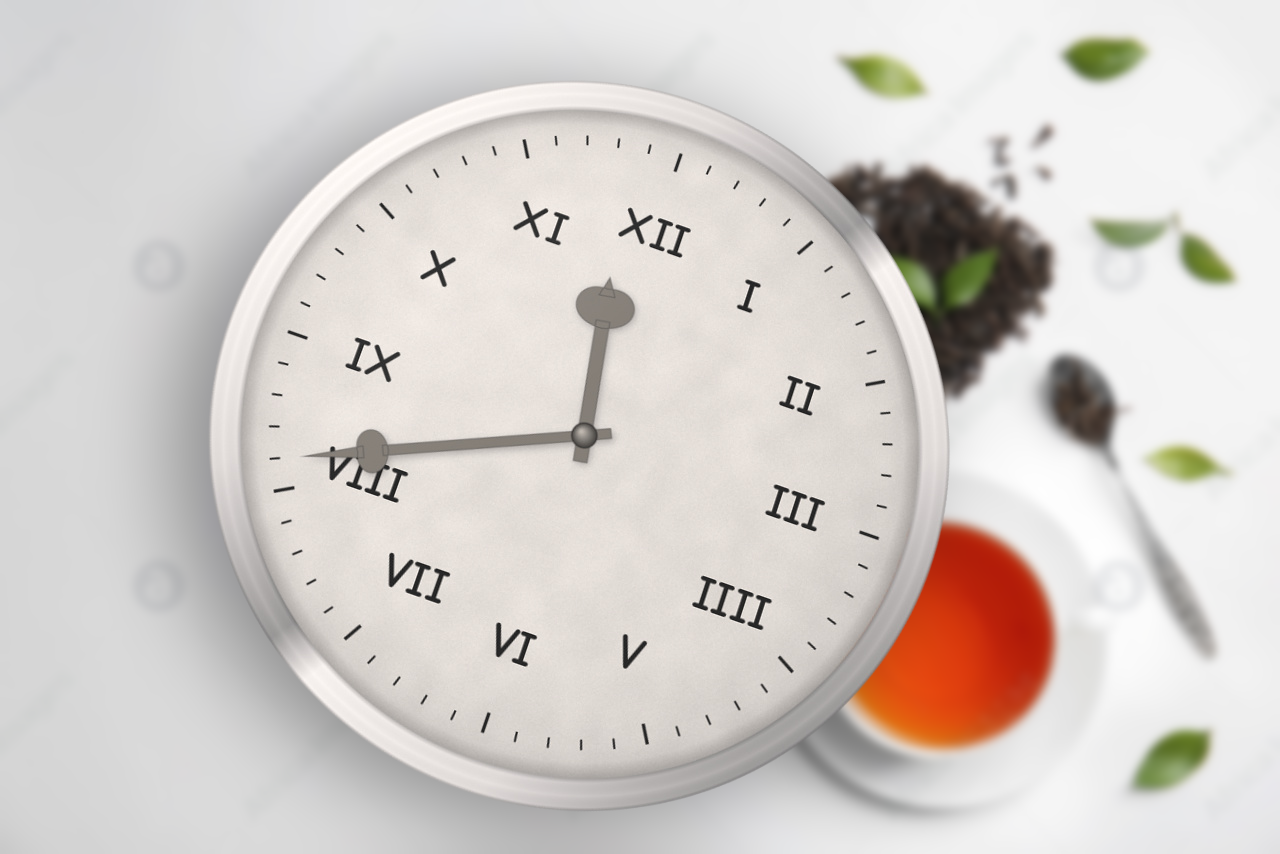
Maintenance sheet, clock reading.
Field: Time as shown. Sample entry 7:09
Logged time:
11:41
